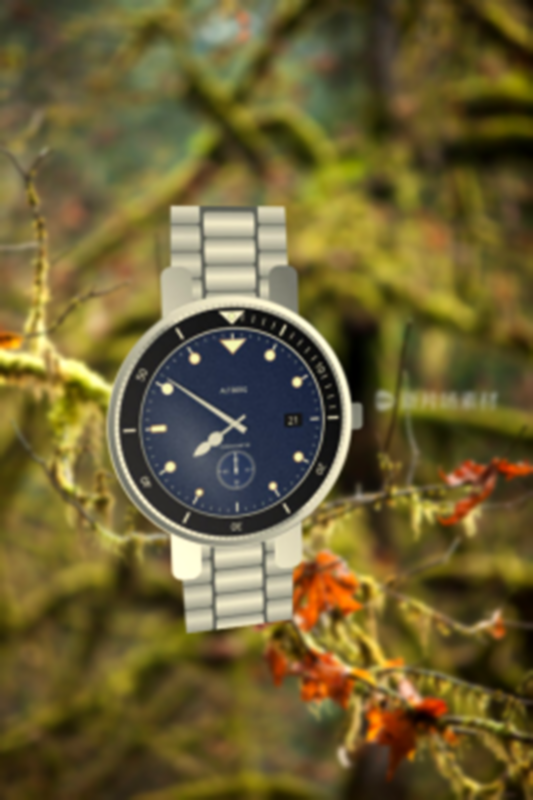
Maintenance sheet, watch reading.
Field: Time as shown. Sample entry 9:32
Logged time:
7:51
